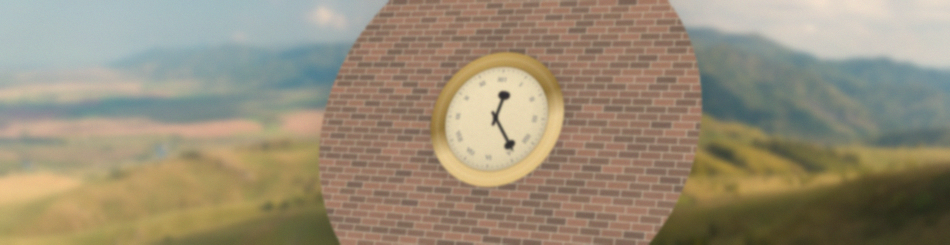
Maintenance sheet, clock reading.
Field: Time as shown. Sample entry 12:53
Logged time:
12:24
